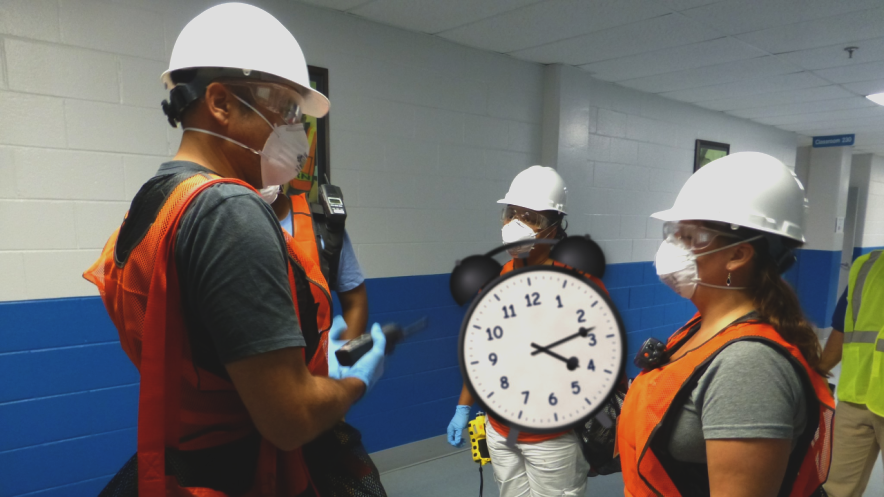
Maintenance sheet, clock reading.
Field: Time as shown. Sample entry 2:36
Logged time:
4:13
